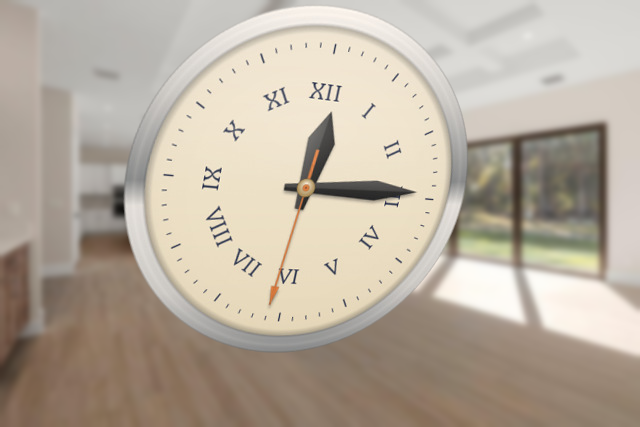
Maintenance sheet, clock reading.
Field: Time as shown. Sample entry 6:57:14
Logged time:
12:14:31
